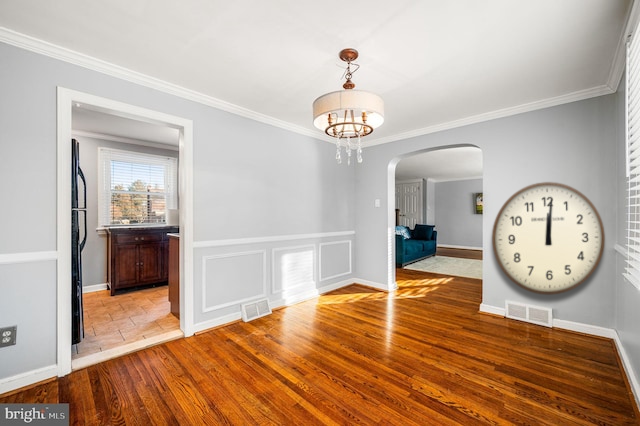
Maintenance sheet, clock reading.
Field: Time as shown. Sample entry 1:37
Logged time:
12:01
